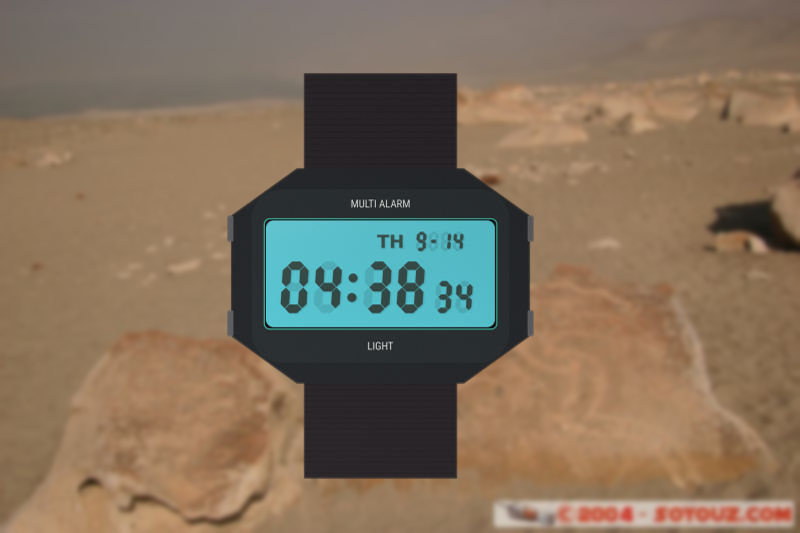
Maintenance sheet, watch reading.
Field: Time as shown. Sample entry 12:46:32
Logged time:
4:38:34
